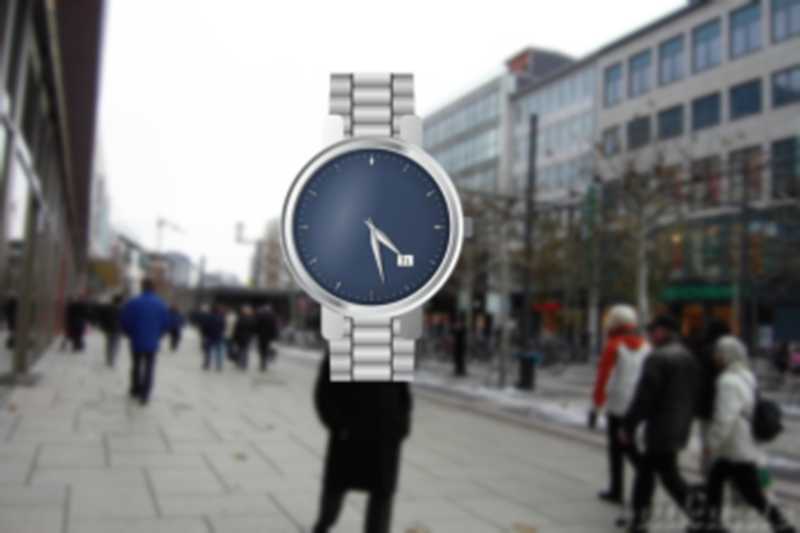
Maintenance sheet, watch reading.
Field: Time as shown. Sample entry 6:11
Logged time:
4:28
